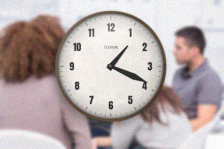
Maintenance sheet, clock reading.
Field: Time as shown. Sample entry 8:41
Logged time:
1:19
